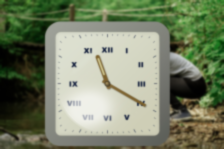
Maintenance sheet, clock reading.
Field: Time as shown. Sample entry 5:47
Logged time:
11:20
